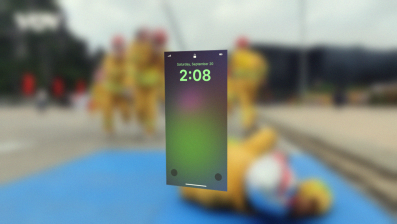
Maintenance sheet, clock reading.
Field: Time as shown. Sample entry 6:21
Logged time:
2:08
